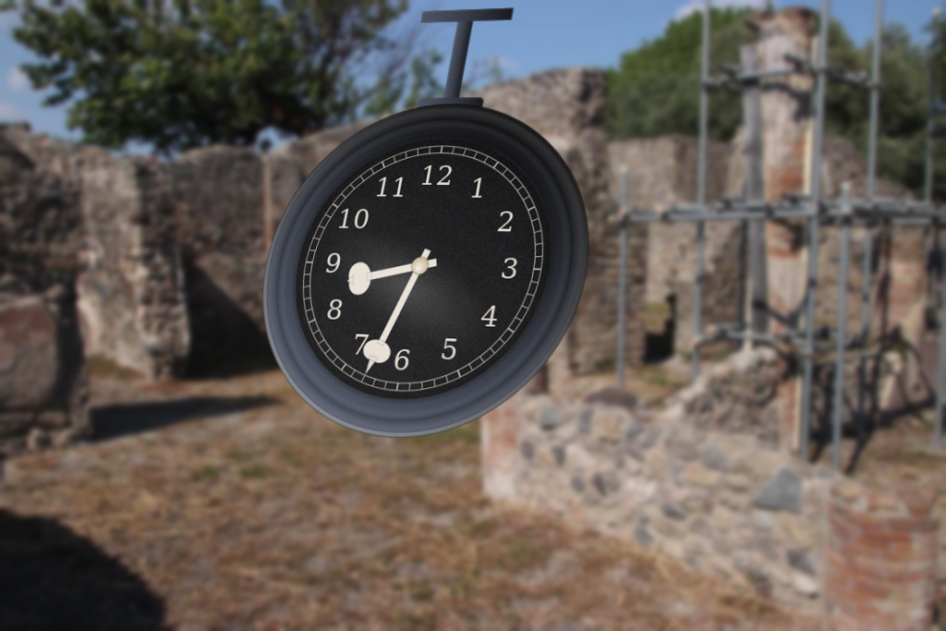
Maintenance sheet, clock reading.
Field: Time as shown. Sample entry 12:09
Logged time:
8:33
